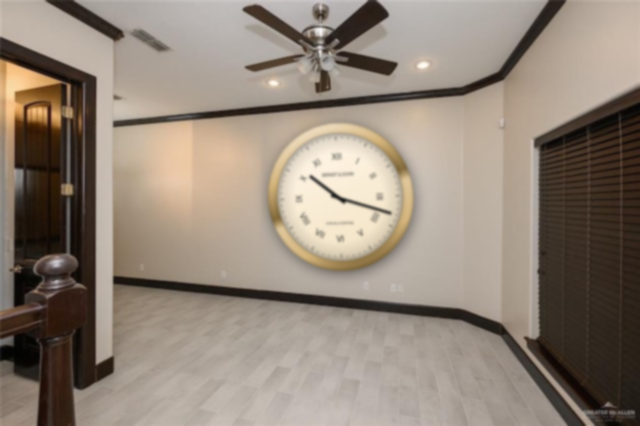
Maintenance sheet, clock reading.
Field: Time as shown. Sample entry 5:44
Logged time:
10:18
